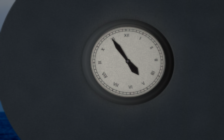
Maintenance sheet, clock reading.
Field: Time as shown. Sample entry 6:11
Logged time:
4:55
